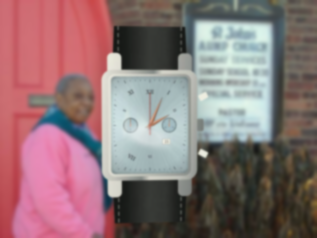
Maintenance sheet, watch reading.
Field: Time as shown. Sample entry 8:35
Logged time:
2:04
